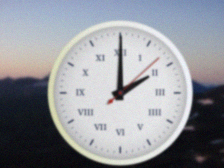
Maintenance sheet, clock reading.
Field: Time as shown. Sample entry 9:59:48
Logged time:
2:00:08
